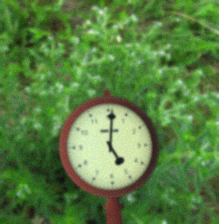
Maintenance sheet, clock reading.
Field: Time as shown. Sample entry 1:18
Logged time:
5:01
